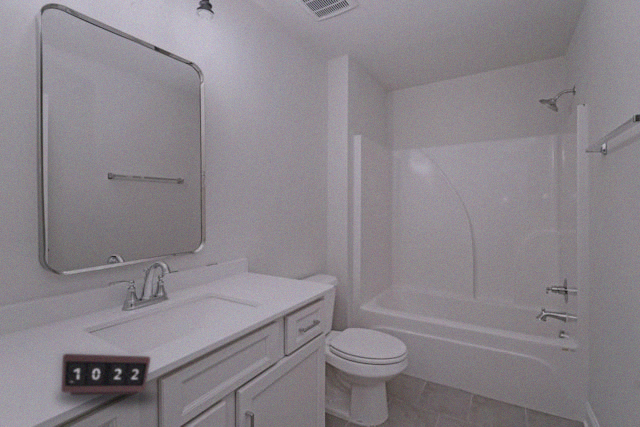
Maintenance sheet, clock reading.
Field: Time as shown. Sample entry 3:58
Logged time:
10:22
